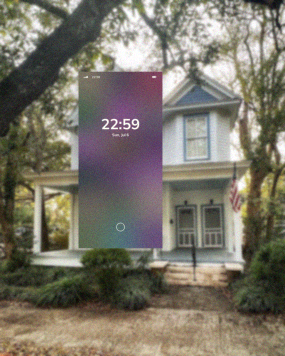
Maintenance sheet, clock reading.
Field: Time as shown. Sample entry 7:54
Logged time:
22:59
